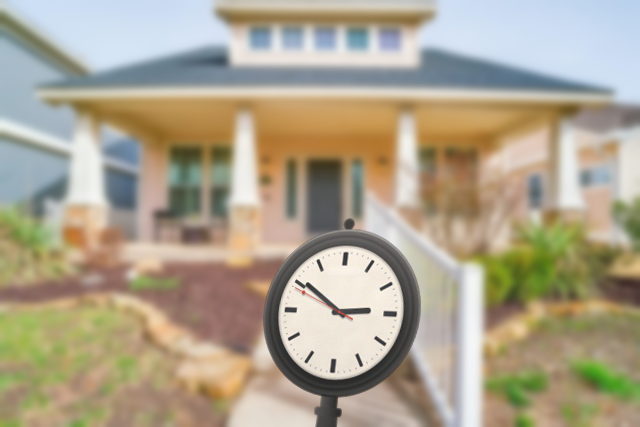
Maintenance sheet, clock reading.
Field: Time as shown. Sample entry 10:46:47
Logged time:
2:50:49
